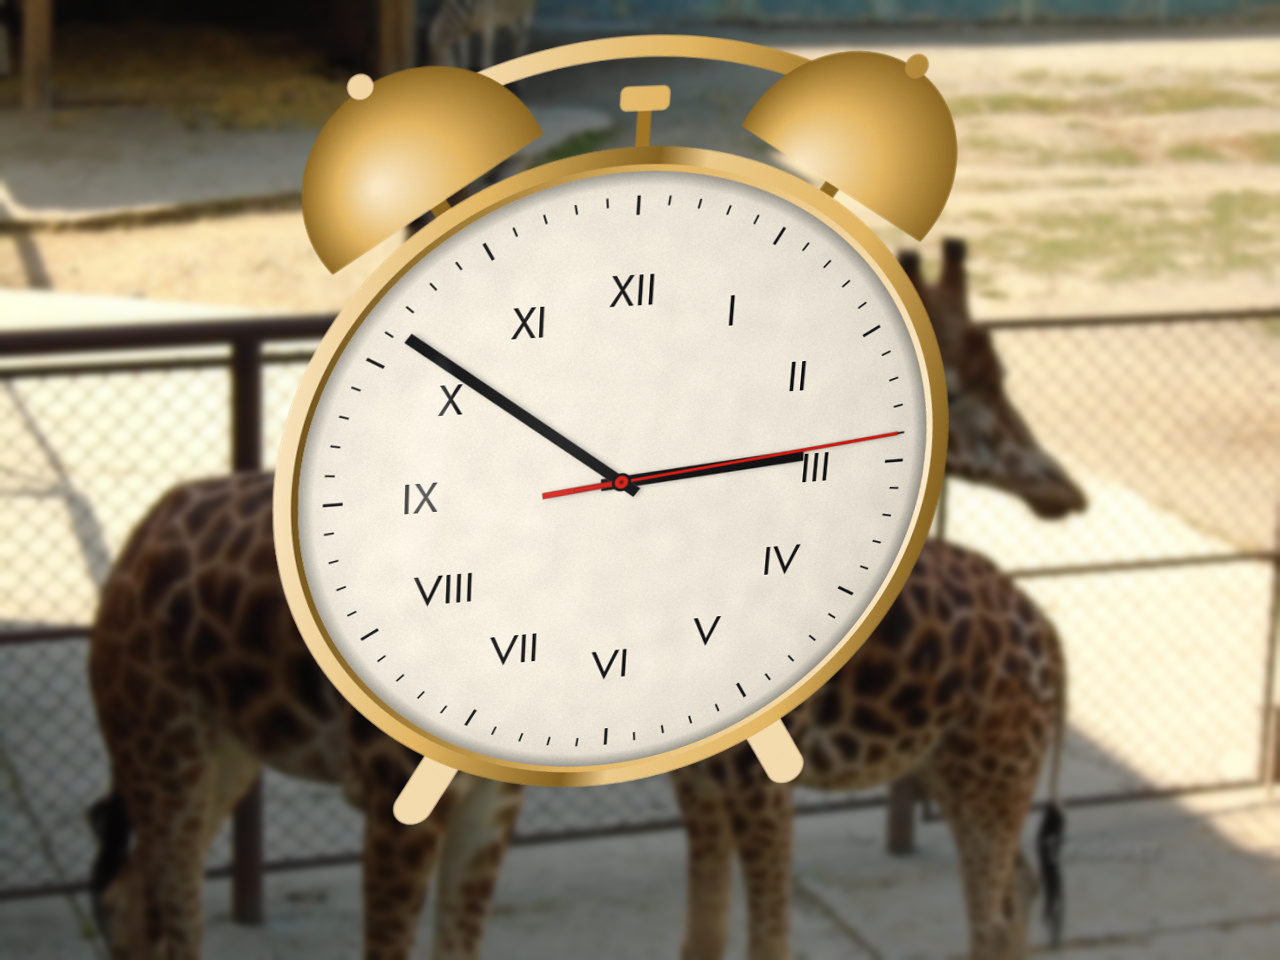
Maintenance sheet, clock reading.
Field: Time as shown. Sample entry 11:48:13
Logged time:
2:51:14
